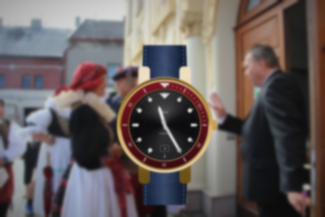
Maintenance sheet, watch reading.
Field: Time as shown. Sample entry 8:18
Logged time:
11:25
